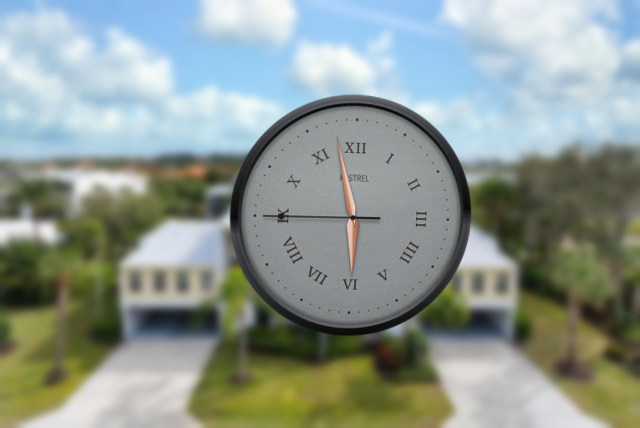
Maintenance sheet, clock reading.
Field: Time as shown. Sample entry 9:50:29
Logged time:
5:57:45
